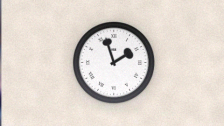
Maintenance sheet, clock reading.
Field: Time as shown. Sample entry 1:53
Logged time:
1:57
